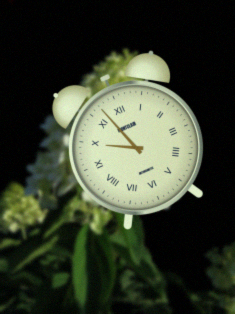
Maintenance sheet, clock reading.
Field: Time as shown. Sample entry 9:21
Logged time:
9:57
